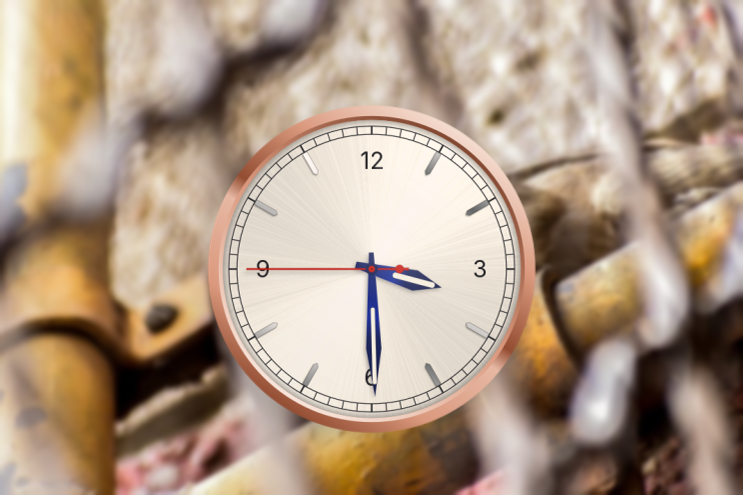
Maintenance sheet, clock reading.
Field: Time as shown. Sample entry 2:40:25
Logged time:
3:29:45
